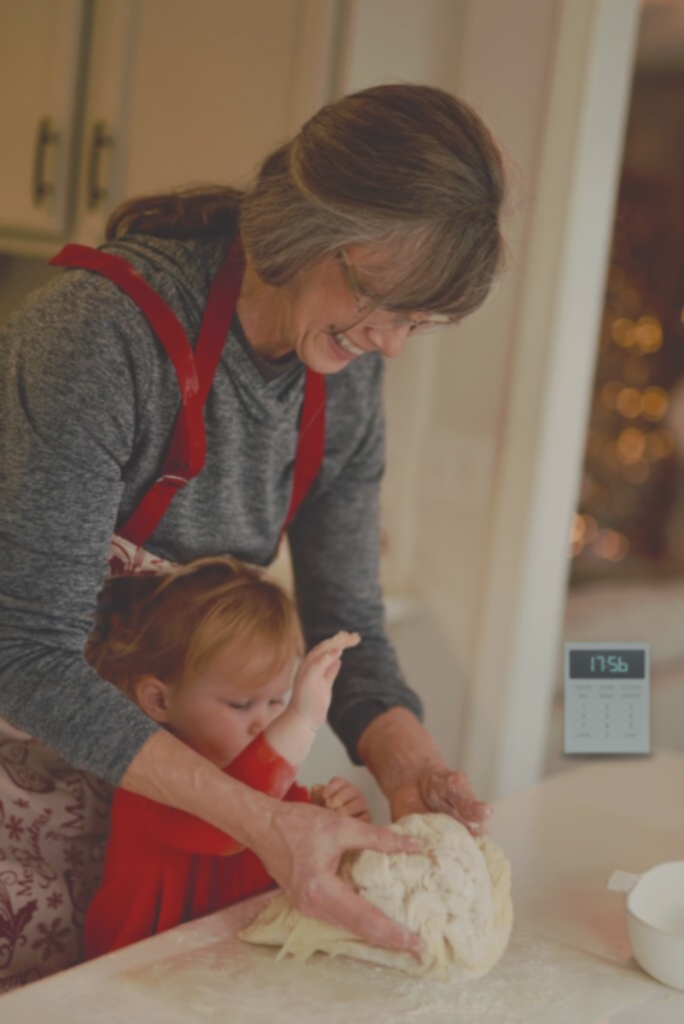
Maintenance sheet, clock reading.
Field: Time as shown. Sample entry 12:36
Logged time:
17:56
